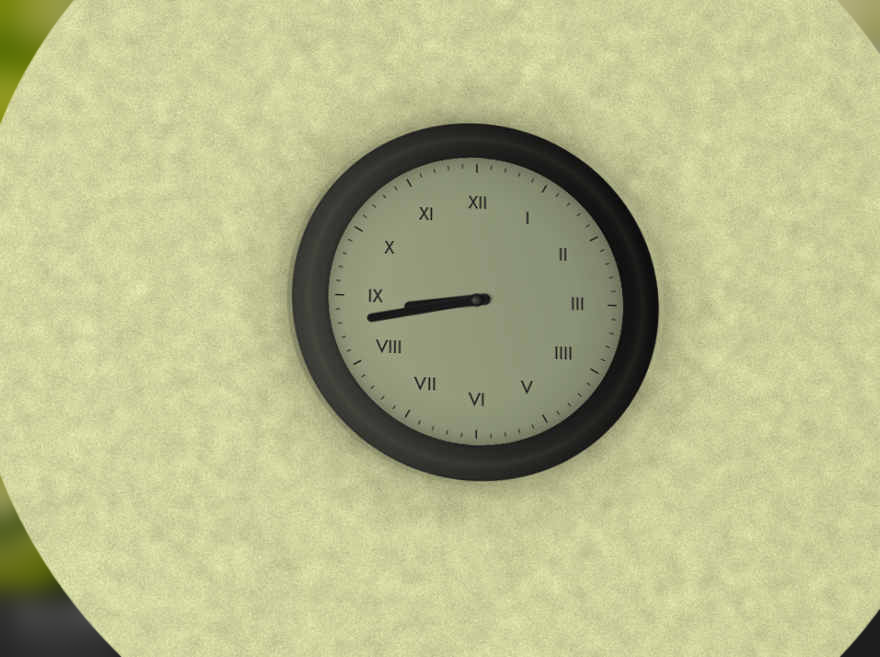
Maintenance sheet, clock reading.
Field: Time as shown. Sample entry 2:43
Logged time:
8:43
